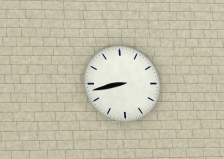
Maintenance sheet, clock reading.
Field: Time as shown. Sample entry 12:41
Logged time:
8:43
